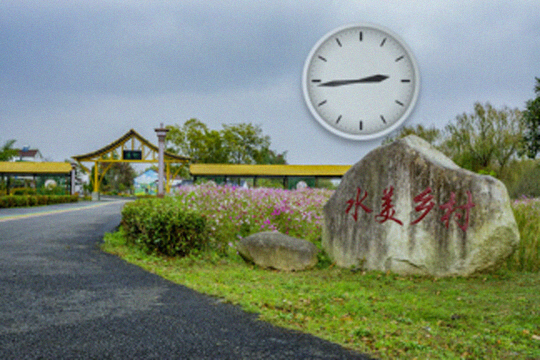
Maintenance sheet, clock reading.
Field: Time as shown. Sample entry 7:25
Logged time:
2:44
